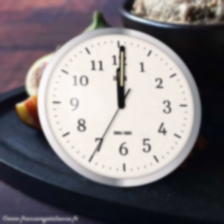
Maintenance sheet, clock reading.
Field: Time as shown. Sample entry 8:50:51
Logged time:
12:00:35
